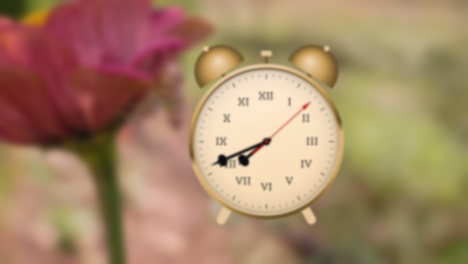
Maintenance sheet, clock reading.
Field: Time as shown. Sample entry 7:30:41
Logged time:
7:41:08
